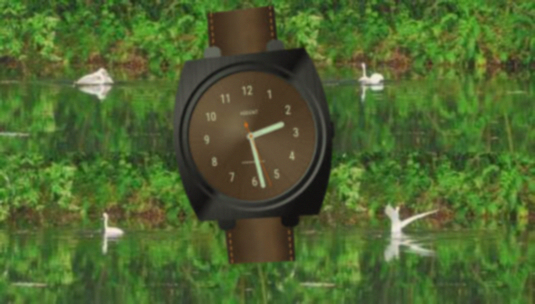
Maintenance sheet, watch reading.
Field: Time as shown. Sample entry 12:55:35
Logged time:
2:28:27
